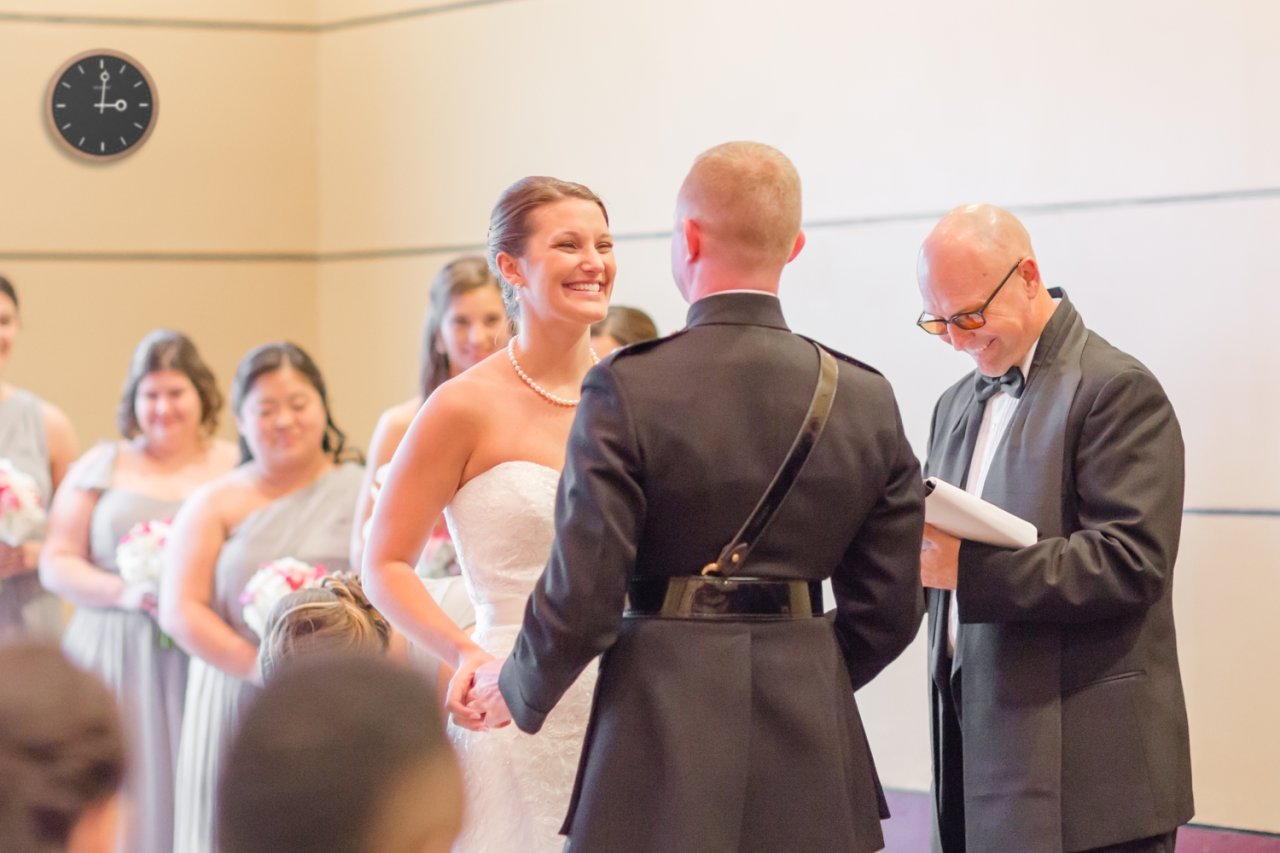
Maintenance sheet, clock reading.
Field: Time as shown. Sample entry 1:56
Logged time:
3:01
